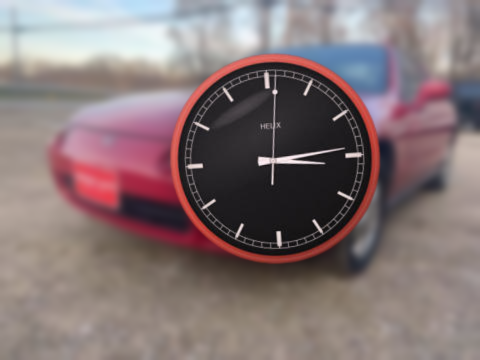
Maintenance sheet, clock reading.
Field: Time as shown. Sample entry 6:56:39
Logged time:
3:14:01
